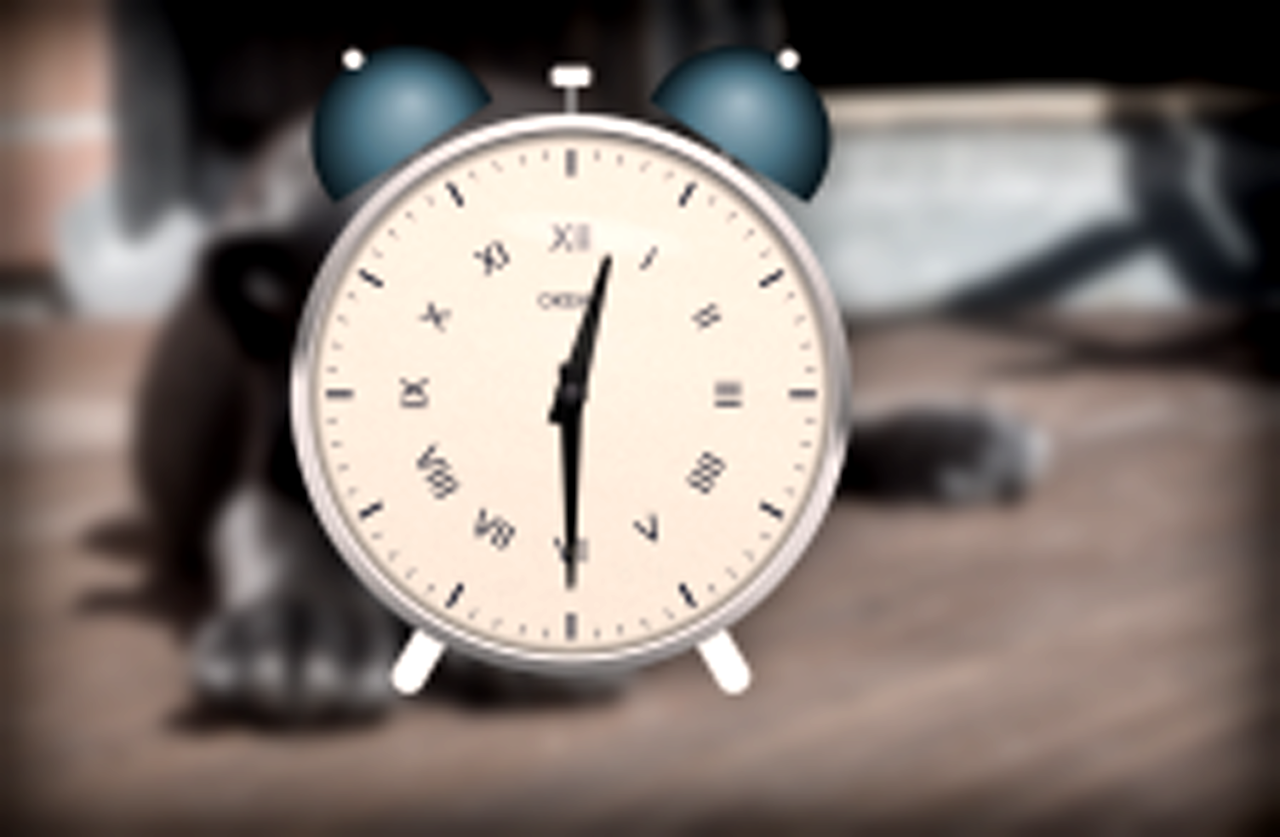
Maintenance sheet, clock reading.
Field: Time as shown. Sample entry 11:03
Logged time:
12:30
